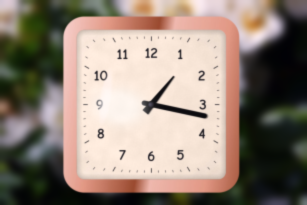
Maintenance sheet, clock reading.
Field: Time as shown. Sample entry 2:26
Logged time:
1:17
